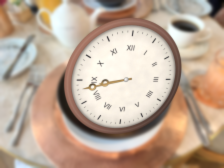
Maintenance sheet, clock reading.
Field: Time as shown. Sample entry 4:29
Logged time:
8:43
